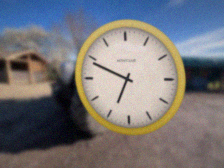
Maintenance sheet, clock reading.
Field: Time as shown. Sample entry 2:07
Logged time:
6:49
